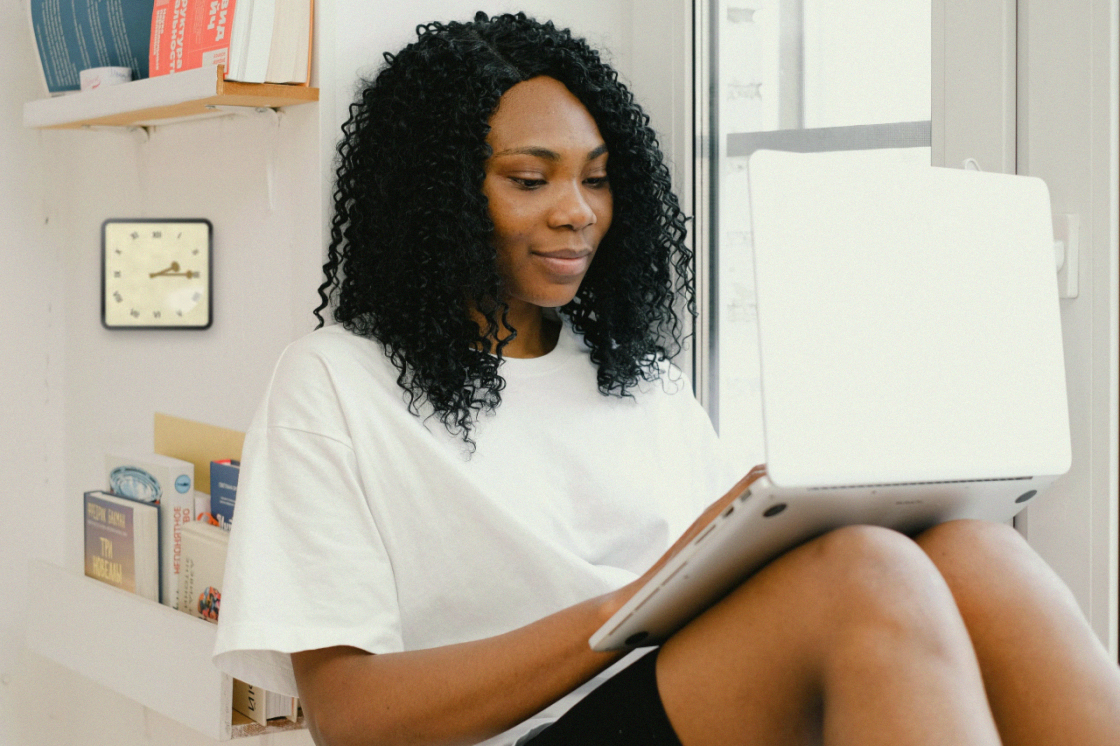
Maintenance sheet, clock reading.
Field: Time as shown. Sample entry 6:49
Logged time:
2:15
